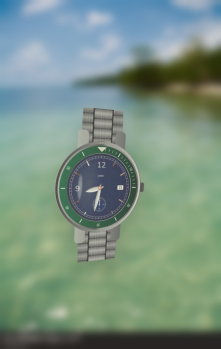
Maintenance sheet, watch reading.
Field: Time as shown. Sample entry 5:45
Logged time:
8:32
